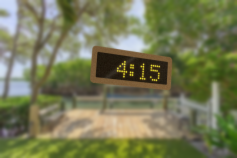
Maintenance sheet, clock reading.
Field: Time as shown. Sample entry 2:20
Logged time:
4:15
